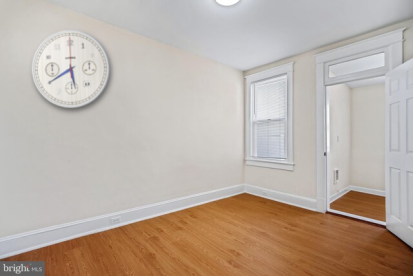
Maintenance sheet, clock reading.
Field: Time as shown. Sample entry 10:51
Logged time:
5:40
